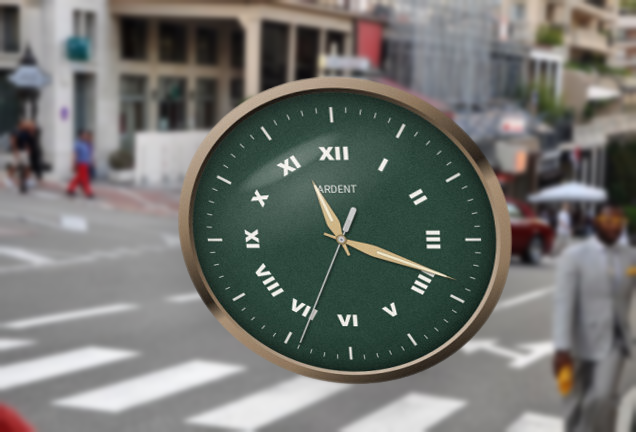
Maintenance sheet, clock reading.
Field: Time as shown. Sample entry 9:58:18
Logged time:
11:18:34
